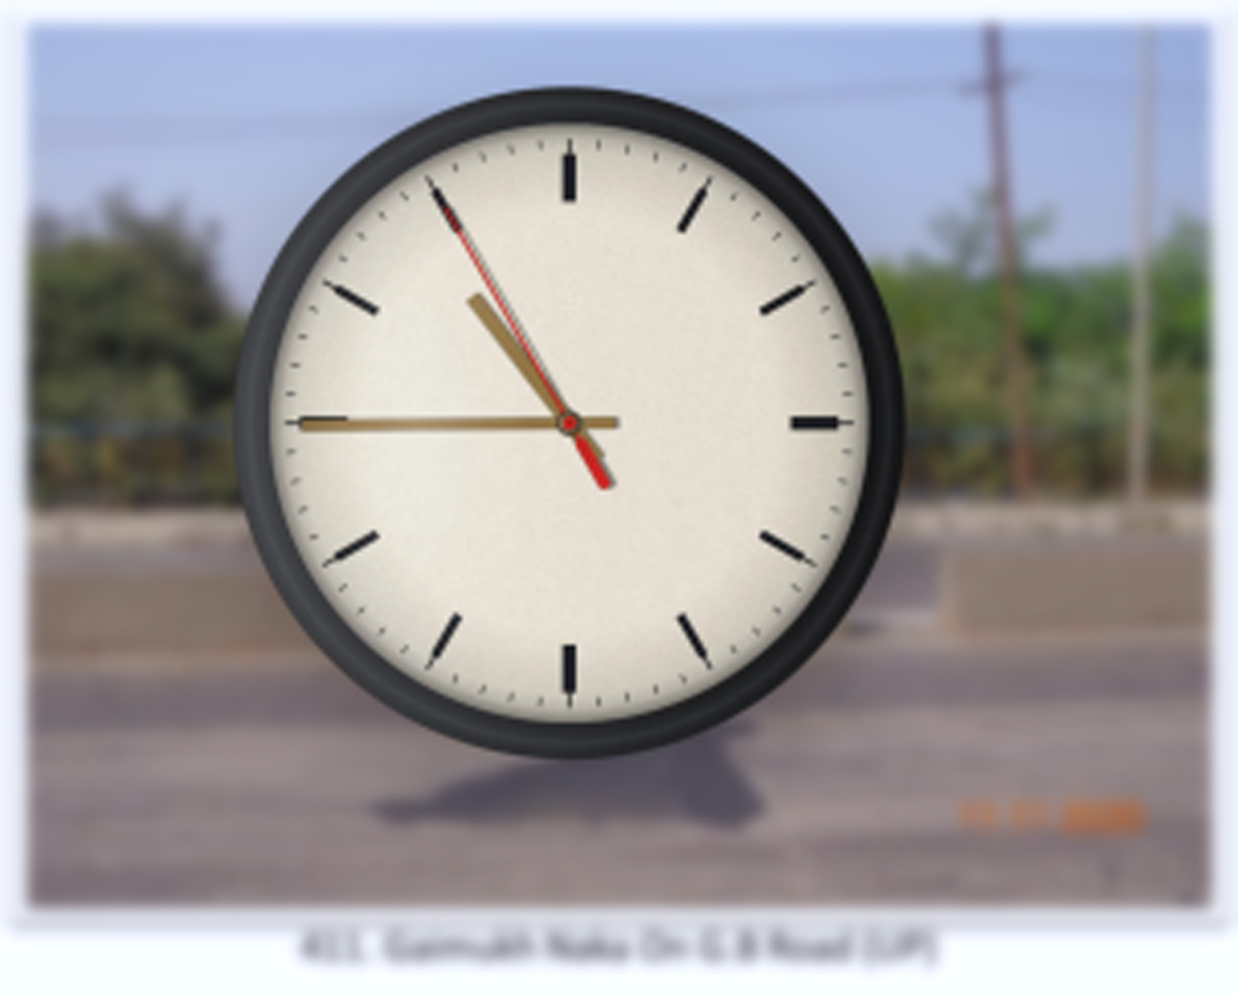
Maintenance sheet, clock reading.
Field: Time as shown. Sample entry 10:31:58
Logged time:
10:44:55
